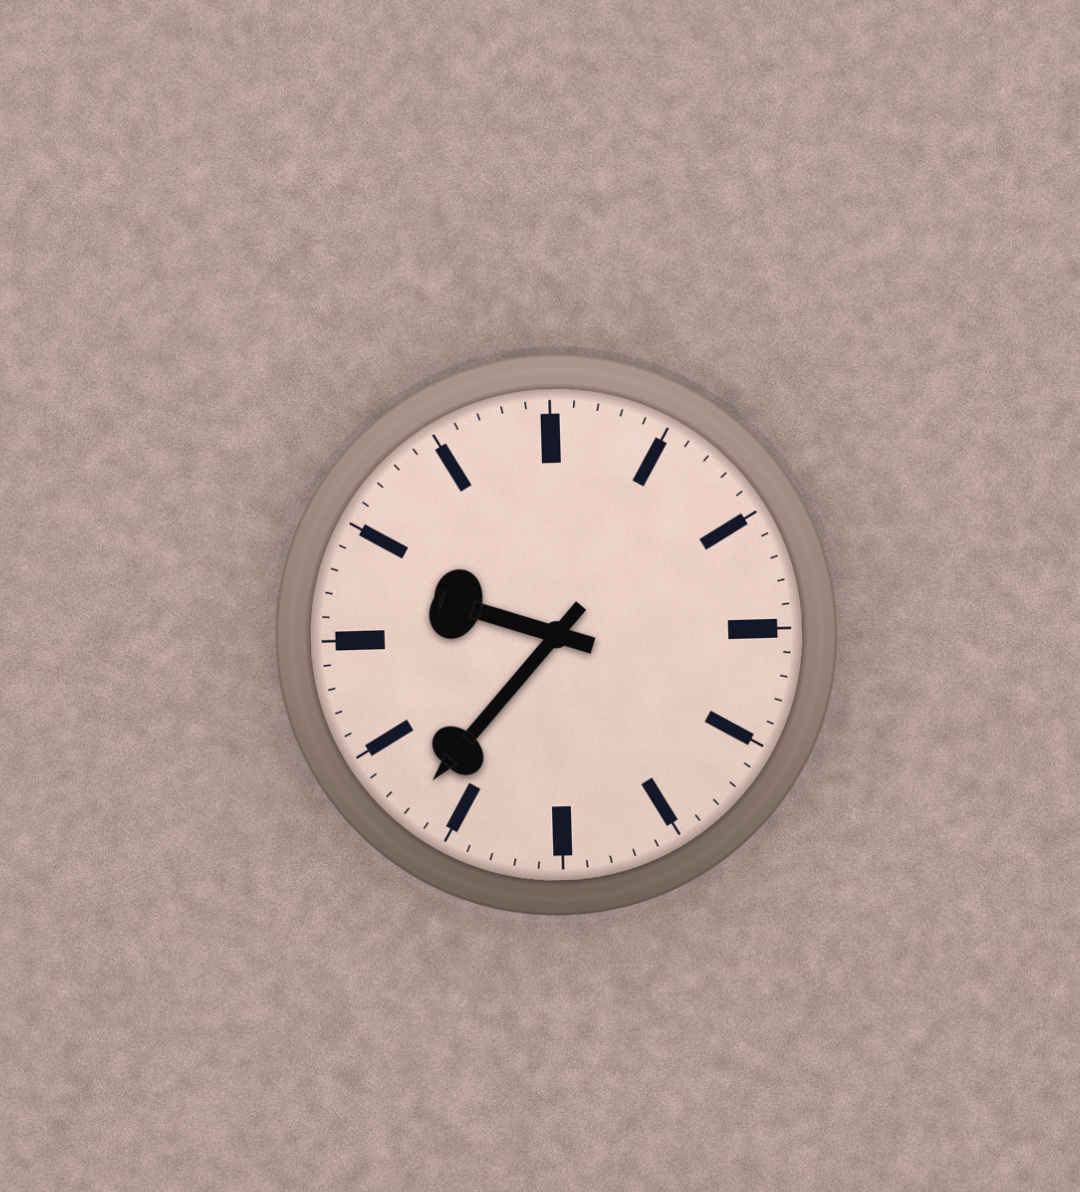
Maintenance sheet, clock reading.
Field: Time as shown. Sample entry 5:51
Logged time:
9:37
